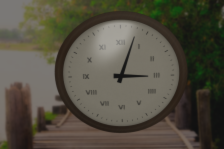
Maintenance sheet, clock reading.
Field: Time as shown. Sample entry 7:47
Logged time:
3:03
